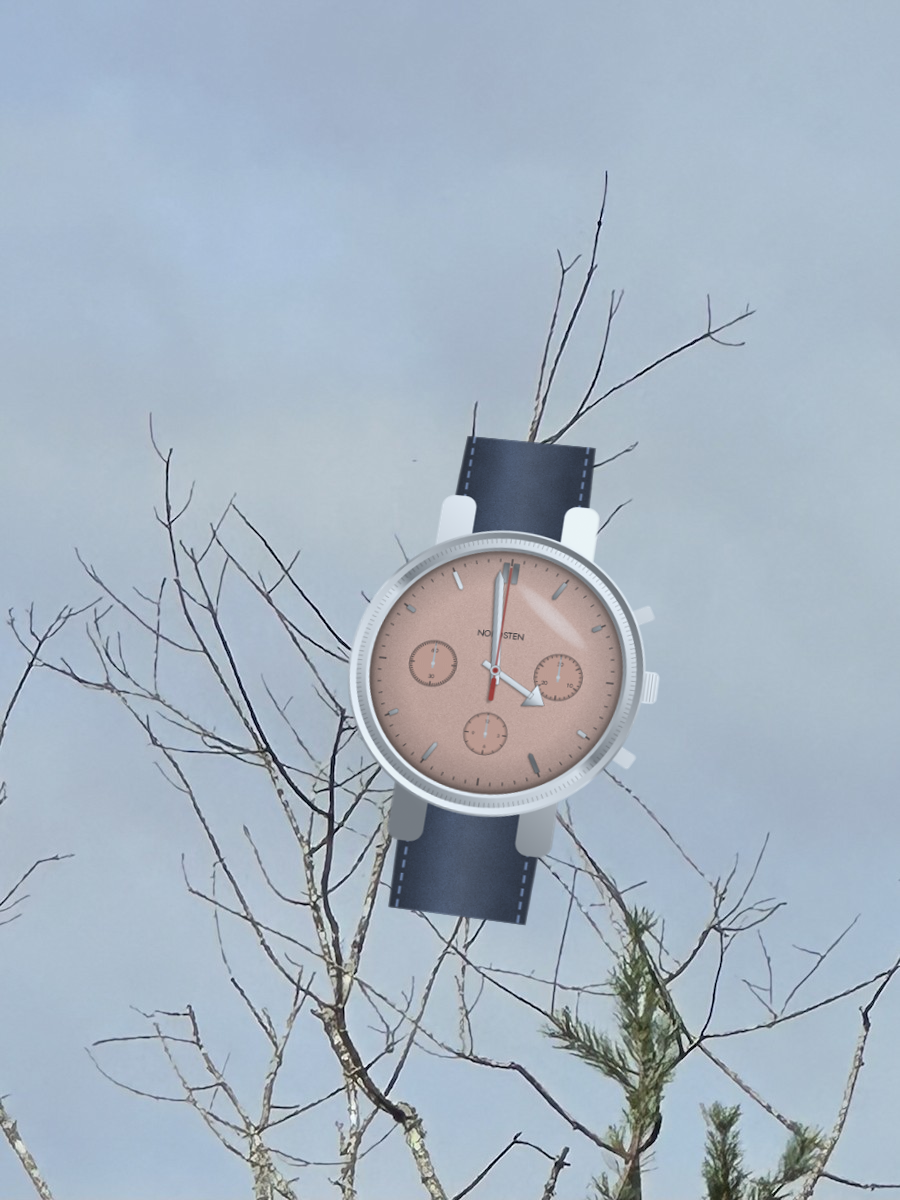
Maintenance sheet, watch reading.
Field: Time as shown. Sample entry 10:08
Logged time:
3:59
